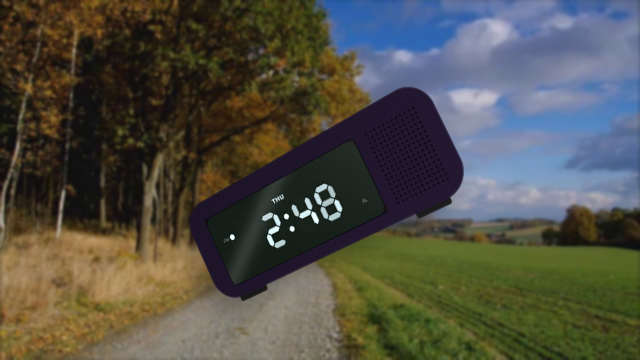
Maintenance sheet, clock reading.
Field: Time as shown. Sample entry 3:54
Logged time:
2:48
